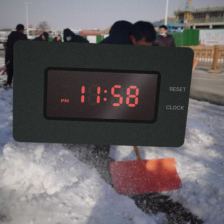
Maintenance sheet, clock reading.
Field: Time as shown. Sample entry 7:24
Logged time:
11:58
